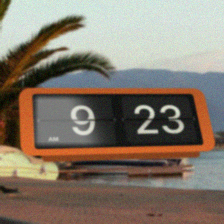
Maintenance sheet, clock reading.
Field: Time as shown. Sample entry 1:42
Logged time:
9:23
